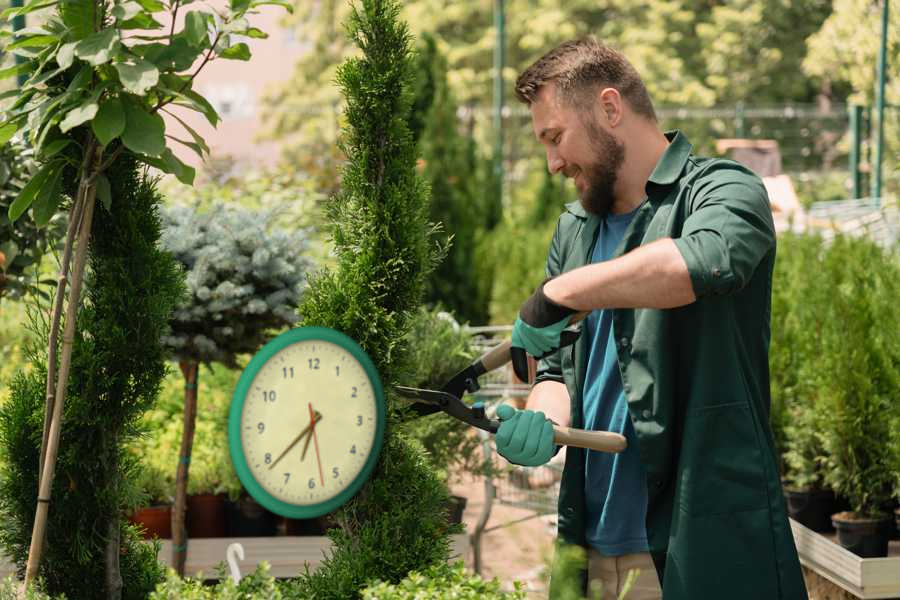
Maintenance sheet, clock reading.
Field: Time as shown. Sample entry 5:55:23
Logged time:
6:38:28
